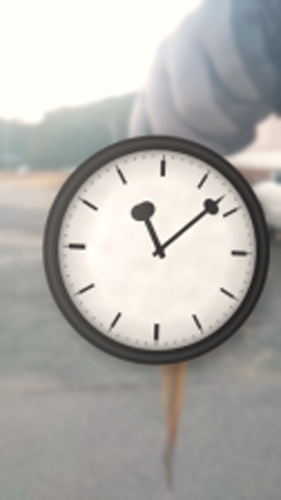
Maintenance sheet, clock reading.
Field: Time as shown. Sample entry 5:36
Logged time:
11:08
